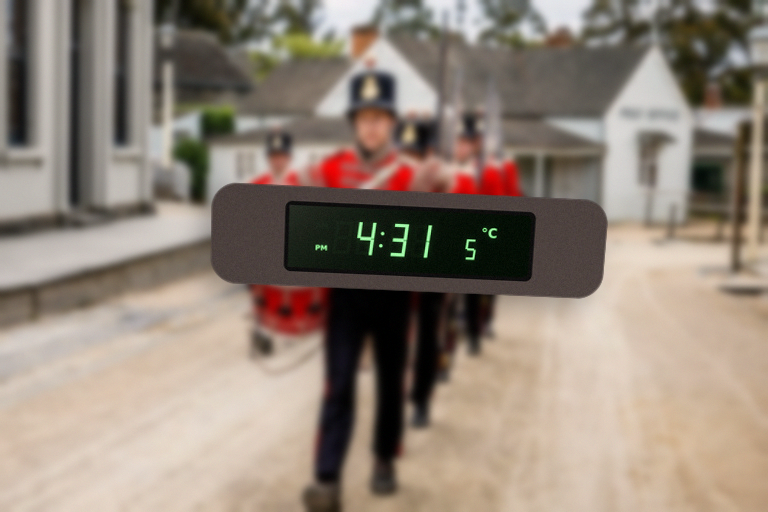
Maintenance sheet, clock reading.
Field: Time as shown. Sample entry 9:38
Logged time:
4:31
